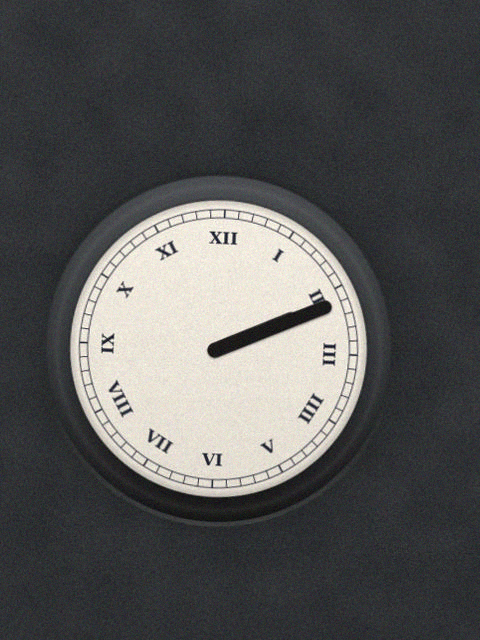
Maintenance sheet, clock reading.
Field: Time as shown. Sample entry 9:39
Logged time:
2:11
